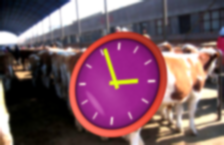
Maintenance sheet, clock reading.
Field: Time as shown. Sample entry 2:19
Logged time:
2:56
